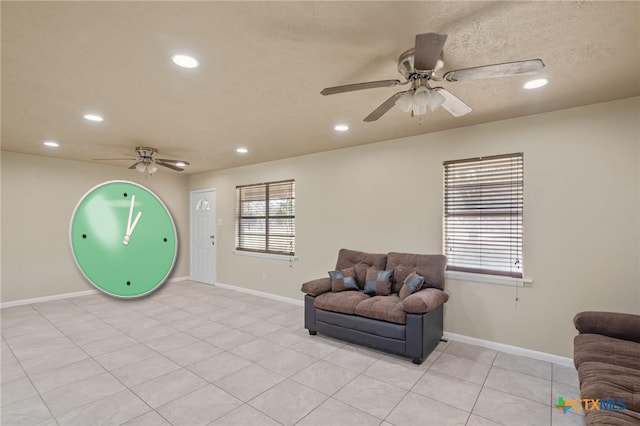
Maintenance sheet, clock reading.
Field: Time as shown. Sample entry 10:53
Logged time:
1:02
